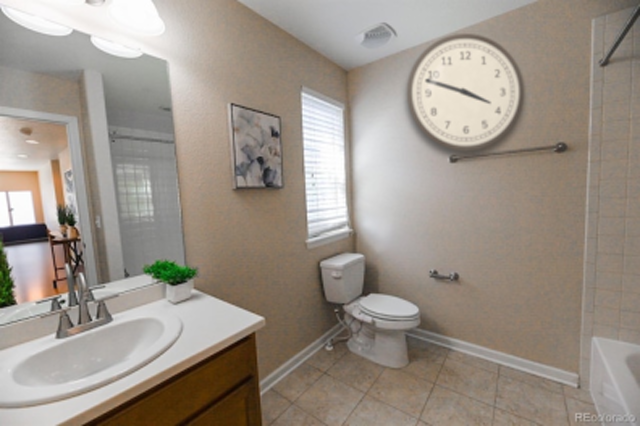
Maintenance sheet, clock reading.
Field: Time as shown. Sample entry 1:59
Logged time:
3:48
